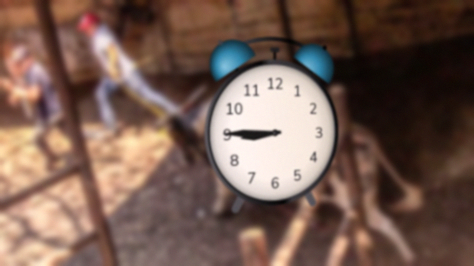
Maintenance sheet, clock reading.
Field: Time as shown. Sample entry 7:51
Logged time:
8:45
